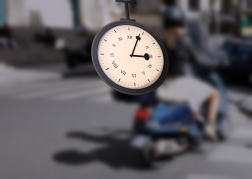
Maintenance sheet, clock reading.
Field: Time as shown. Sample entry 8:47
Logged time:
3:04
